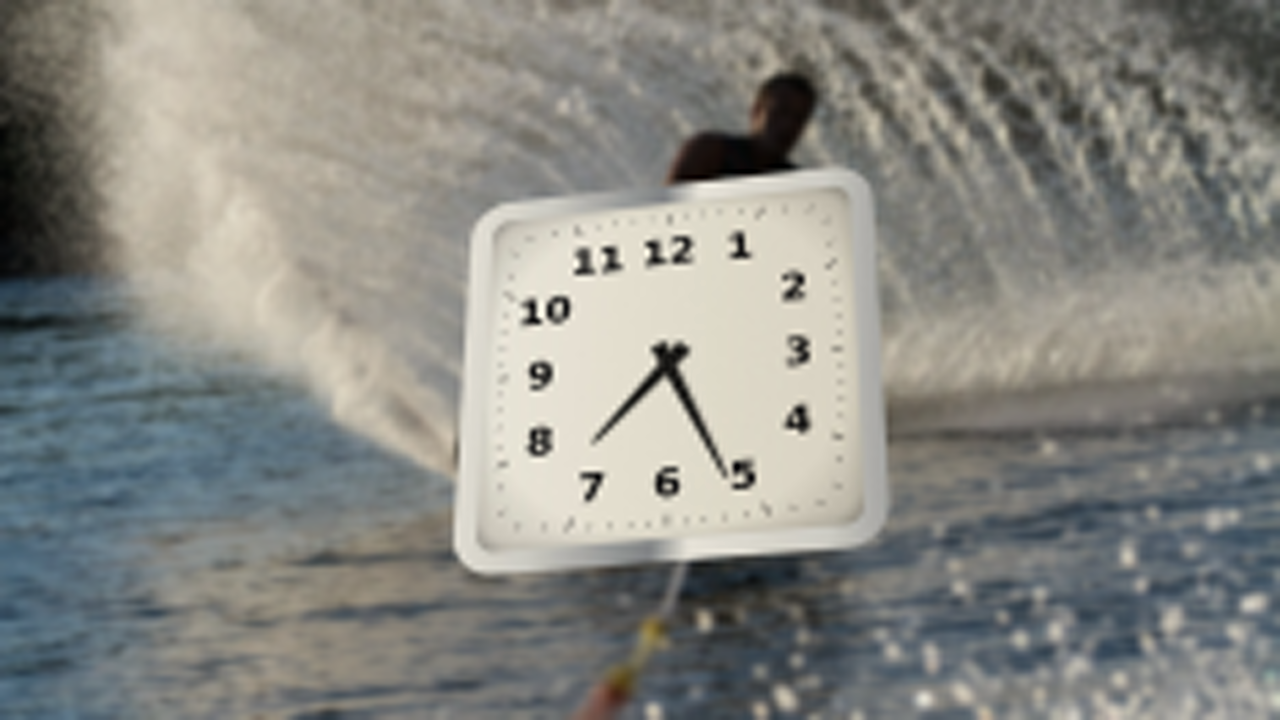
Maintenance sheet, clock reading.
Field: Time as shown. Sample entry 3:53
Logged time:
7:26
